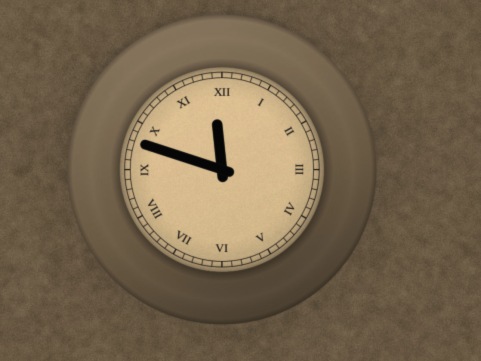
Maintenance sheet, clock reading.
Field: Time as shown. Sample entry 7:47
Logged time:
11:48
